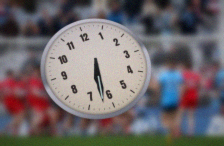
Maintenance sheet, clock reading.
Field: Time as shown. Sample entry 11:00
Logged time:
6:32
